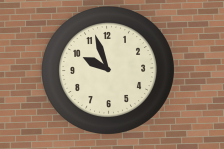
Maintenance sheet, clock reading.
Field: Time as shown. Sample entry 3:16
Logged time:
9:57
